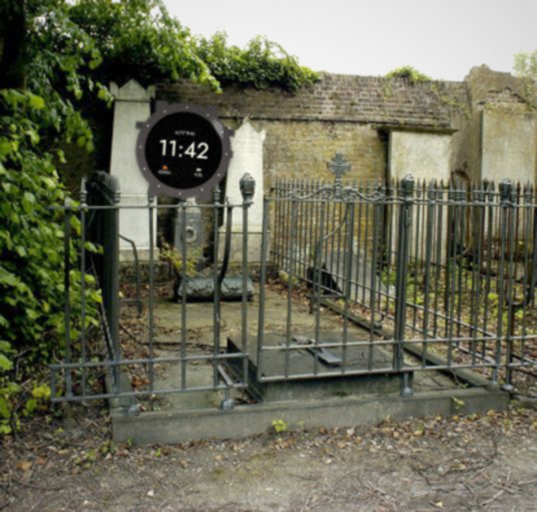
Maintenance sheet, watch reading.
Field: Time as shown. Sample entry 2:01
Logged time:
11:42
